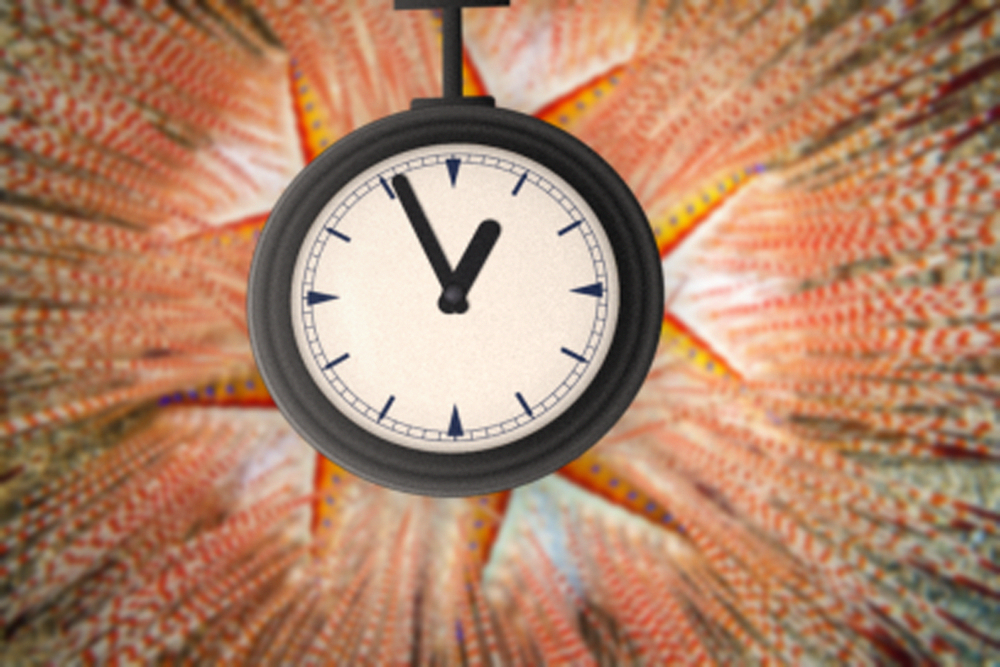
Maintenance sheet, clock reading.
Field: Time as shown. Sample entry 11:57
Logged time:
12:56
